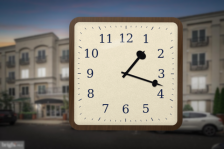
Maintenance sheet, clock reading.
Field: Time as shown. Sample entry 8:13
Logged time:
1:18
